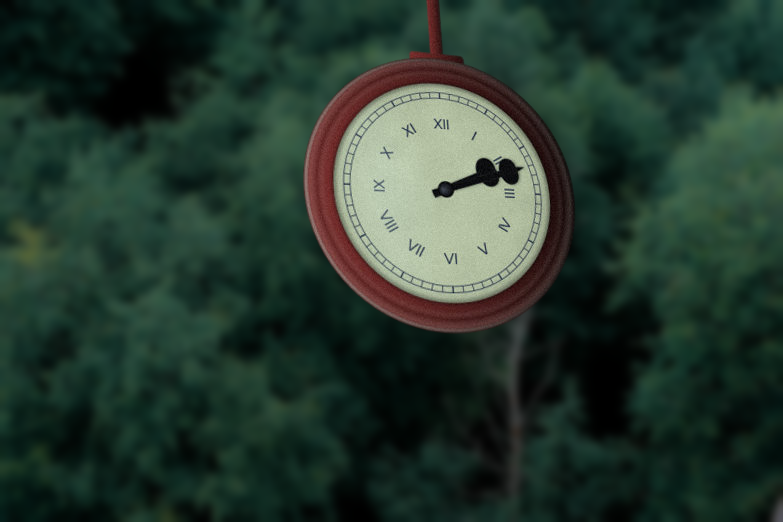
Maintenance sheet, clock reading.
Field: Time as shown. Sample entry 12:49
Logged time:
2:12
